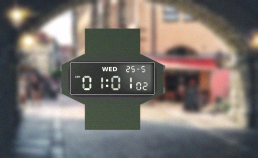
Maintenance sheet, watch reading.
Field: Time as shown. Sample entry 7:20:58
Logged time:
1:01:02
